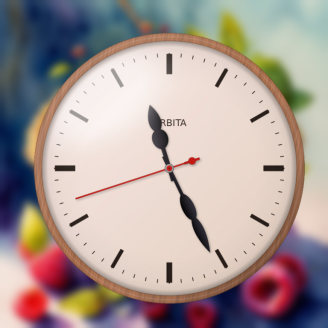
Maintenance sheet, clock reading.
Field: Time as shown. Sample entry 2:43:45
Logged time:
11:25:42
